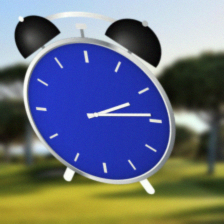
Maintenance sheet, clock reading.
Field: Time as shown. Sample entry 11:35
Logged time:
2:14
